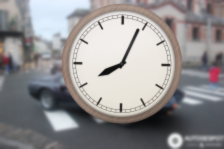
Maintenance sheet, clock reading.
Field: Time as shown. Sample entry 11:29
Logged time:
8:04
